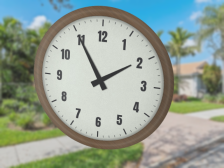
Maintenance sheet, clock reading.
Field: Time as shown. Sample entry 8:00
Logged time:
1:55
